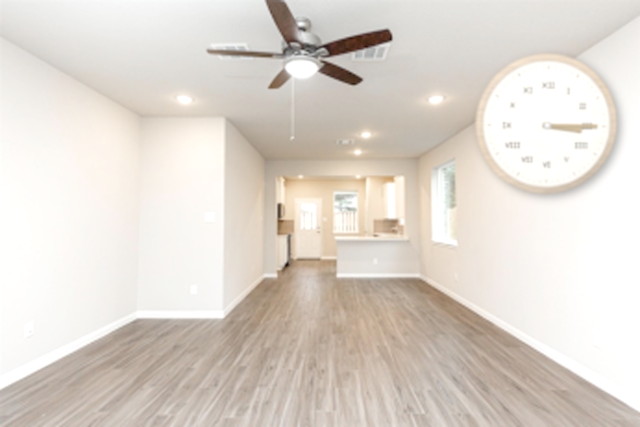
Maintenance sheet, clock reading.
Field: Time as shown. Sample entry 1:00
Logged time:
3:15
